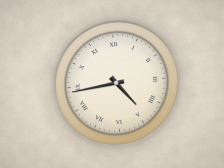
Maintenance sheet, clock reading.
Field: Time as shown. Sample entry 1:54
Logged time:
4:44
